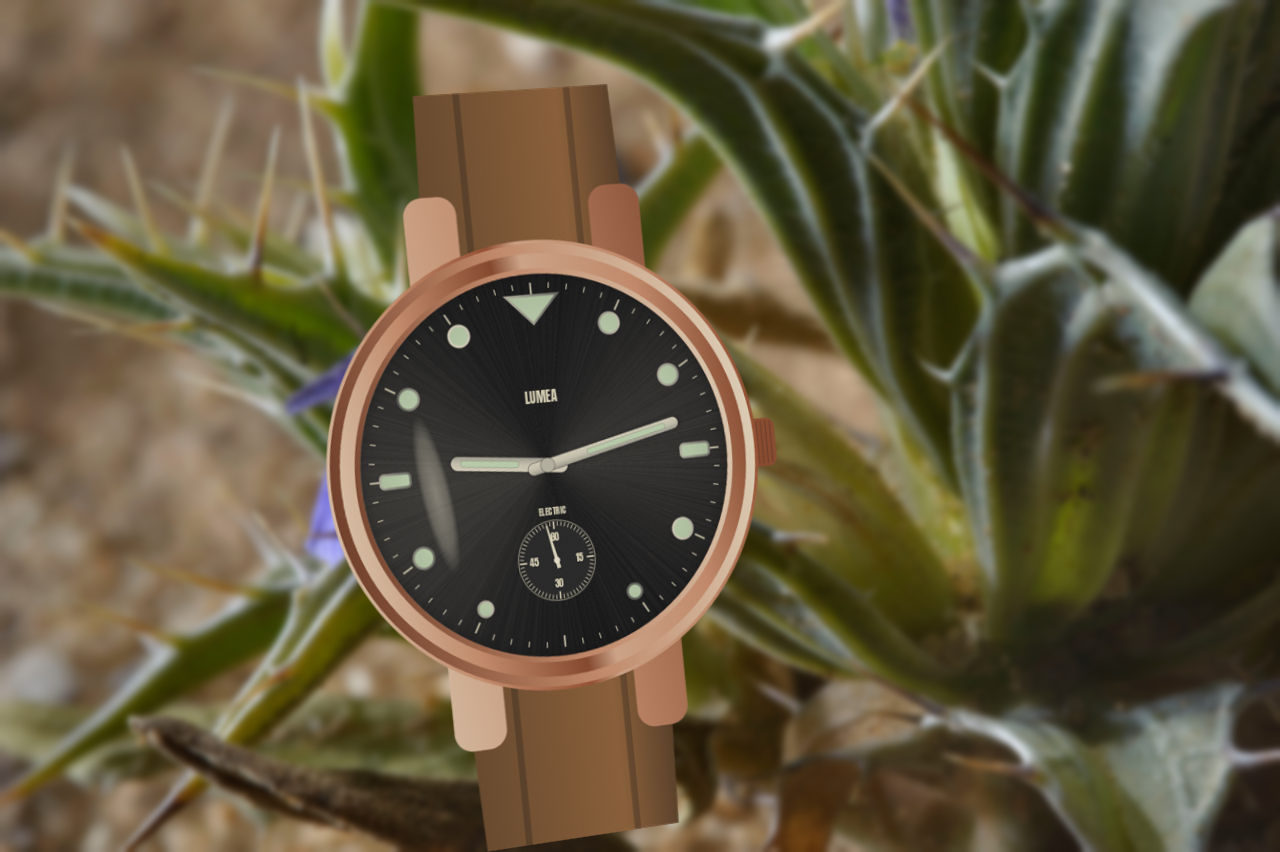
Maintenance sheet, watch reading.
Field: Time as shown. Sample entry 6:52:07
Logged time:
9:12:58
